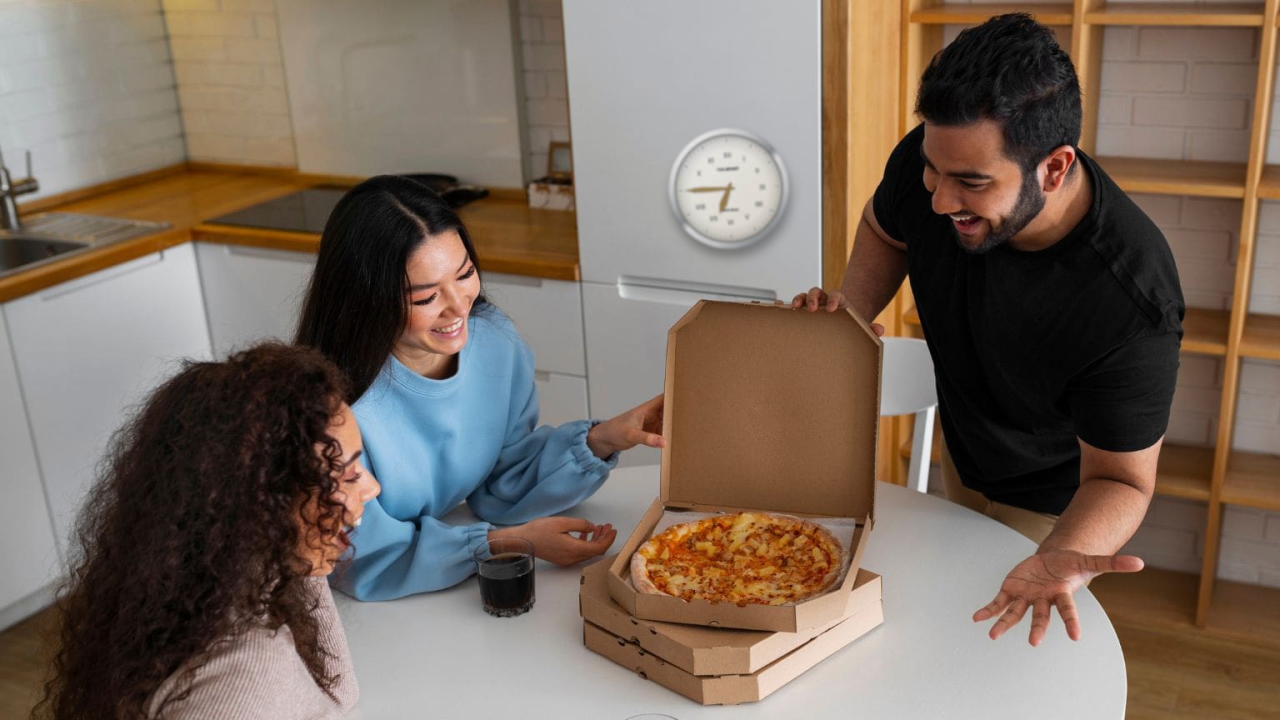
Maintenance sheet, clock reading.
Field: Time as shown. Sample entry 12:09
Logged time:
6:45
